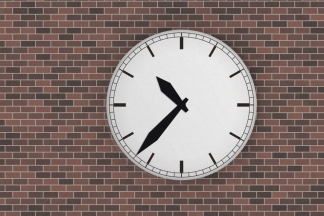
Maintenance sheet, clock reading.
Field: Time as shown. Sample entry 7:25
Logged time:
10:37
